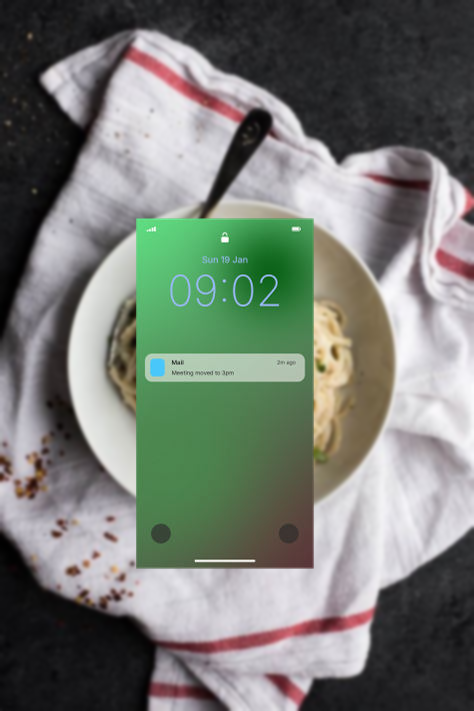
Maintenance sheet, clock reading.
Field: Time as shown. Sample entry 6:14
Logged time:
9:02
